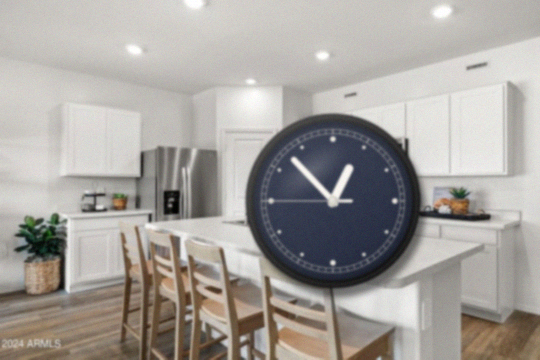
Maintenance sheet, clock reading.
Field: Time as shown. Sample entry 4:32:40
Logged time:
12:52:45
